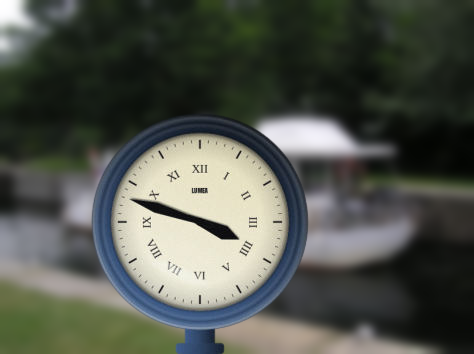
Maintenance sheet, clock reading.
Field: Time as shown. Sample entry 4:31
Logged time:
3:48
